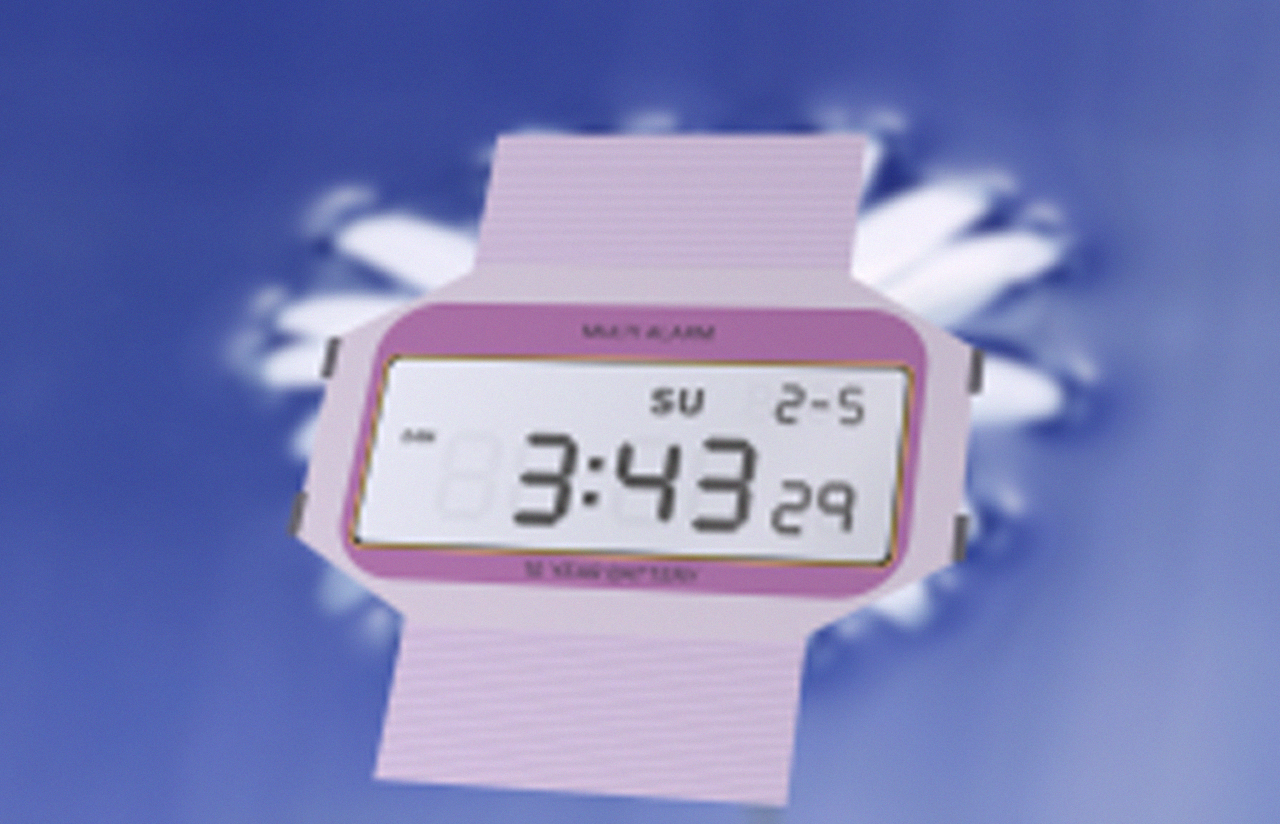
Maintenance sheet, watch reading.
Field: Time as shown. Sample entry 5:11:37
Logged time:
3:43:29
